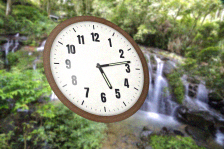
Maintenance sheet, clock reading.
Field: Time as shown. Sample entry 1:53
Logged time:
5:13
